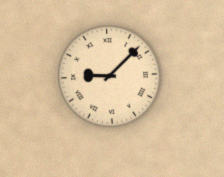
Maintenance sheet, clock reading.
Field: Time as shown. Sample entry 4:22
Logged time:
9:08
